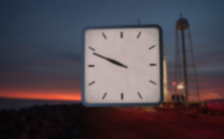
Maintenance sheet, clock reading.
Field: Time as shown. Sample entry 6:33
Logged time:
9:49
